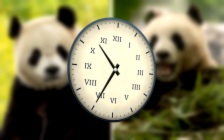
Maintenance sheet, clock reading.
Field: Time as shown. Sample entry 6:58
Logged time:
10:35
